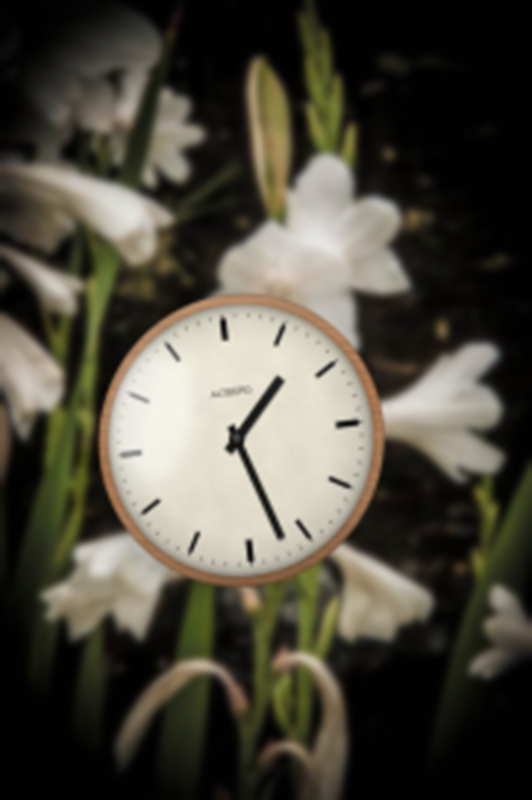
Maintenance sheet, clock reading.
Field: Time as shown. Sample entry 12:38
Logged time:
1:27
